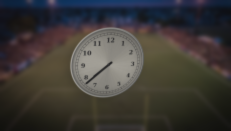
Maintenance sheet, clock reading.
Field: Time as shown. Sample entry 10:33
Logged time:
7:38
